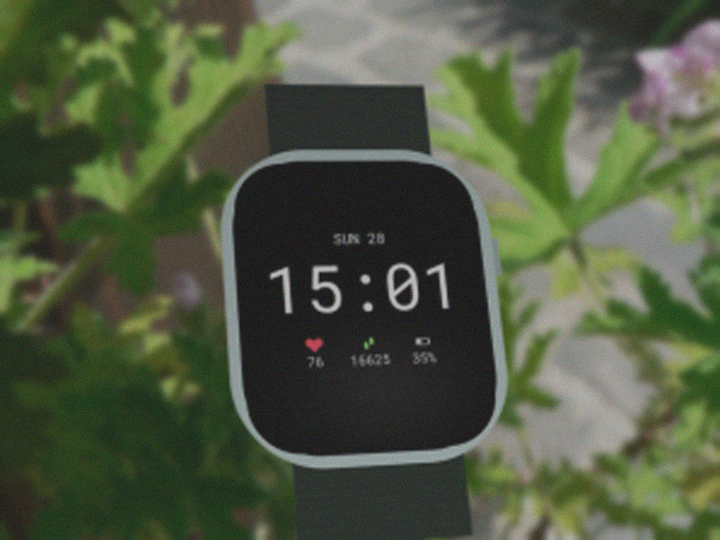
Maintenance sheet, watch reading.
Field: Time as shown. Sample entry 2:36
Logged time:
15:01
